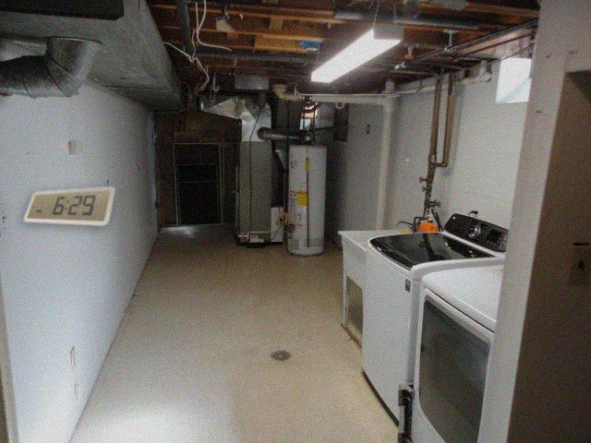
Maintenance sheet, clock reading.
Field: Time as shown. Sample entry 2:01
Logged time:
6:29
